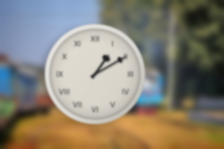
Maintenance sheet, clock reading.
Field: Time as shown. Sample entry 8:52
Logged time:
1:10
